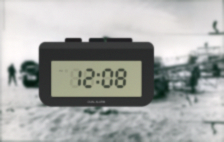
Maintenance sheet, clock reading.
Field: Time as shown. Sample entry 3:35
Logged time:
12:08
